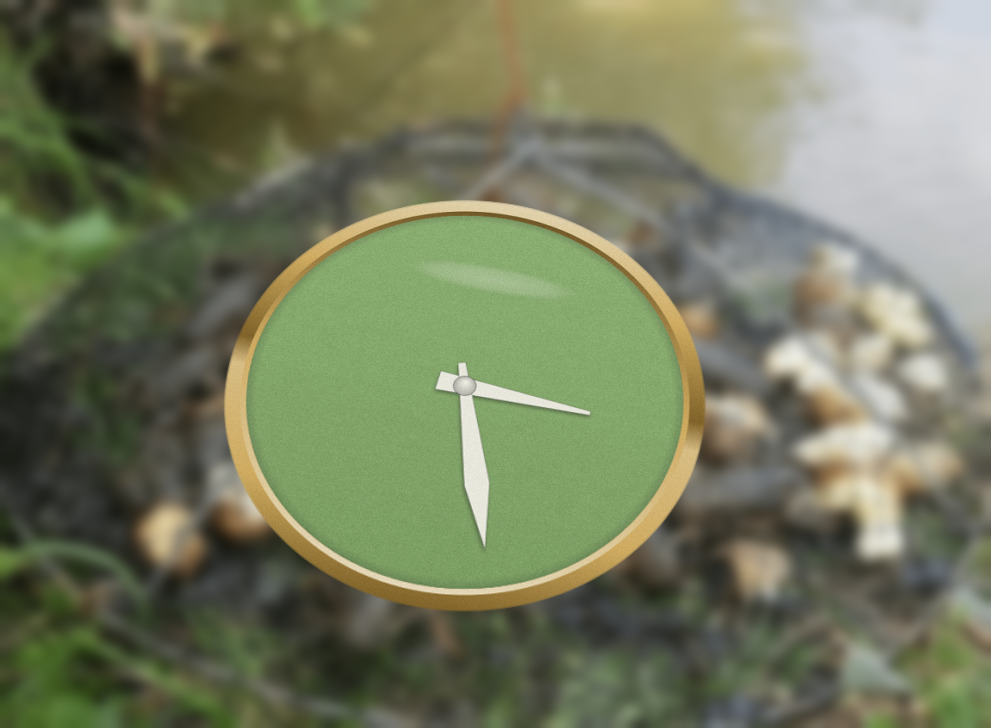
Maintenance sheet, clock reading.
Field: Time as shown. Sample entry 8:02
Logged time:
3:29
